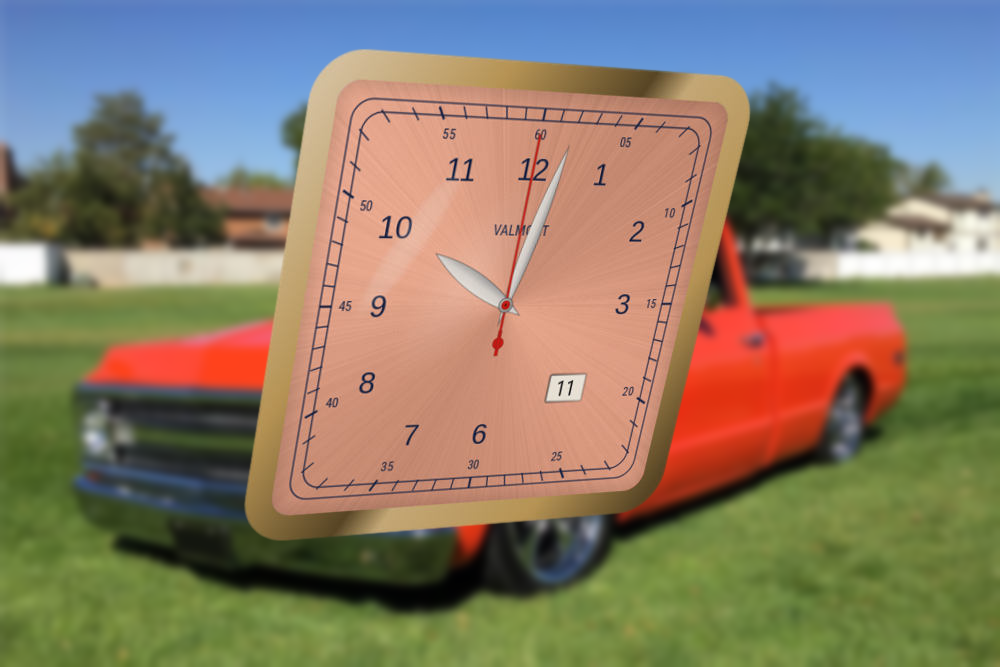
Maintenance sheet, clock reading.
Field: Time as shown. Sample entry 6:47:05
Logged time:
10:02:00
